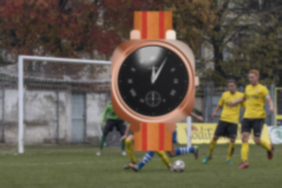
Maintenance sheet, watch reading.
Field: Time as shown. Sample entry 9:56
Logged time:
12:05
